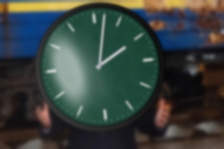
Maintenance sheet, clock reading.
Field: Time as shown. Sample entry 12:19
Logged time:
2:02
